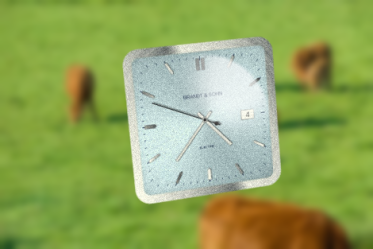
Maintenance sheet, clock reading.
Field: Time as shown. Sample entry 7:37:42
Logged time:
4:36:49
